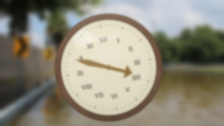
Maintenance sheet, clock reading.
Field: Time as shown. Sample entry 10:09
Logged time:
3:49
